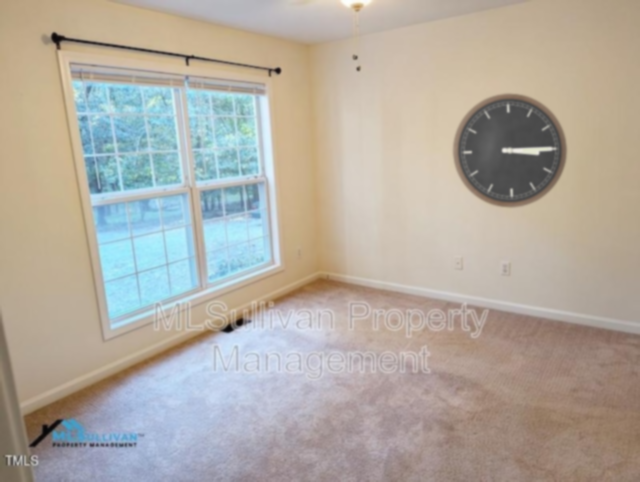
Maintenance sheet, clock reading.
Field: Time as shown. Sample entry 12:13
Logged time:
3:15
